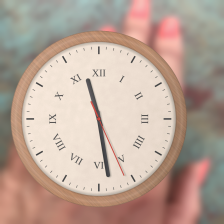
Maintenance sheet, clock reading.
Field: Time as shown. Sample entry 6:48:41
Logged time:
11:28:26
